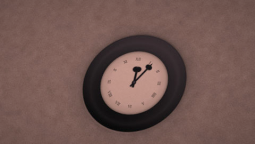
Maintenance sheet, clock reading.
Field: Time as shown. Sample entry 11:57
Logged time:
12:06
